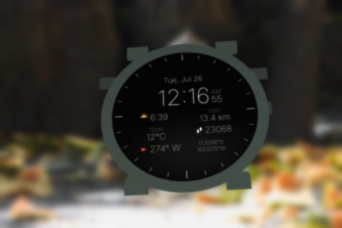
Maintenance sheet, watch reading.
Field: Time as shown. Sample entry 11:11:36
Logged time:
12:16:55
